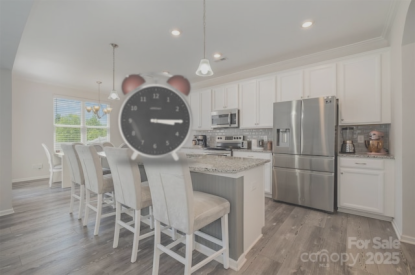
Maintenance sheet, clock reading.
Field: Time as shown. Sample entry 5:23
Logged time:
3:15
